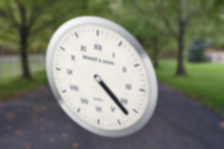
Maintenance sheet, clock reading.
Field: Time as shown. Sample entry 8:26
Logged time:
4:22
